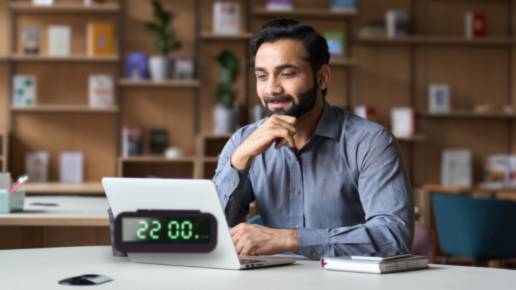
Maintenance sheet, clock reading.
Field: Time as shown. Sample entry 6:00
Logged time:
22:00
